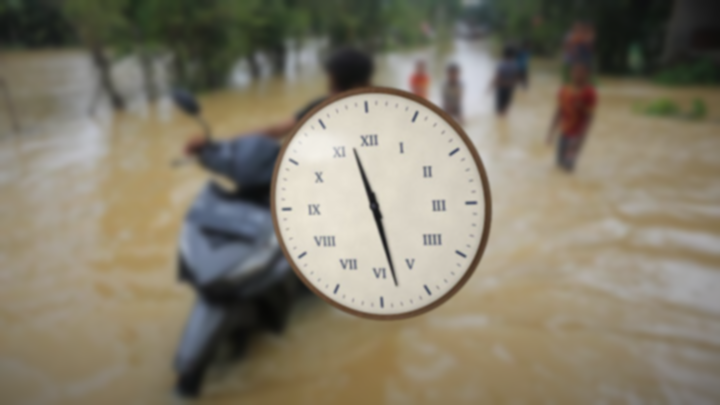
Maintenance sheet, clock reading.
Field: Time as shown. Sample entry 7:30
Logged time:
11:28
